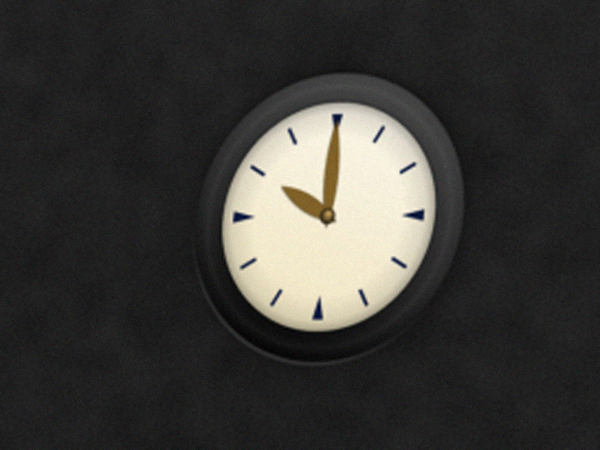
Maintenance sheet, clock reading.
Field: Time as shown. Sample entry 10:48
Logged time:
10:00
